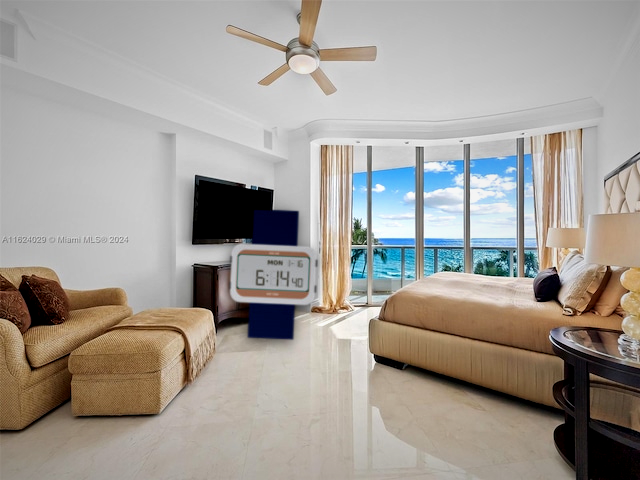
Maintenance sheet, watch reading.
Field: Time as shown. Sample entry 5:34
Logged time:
6:14
